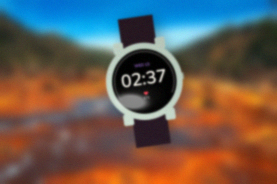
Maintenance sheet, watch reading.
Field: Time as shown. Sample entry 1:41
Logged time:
2:37
